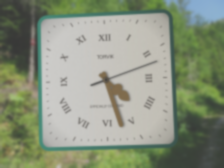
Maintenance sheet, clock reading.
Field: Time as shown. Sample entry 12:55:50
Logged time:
4:27:12
